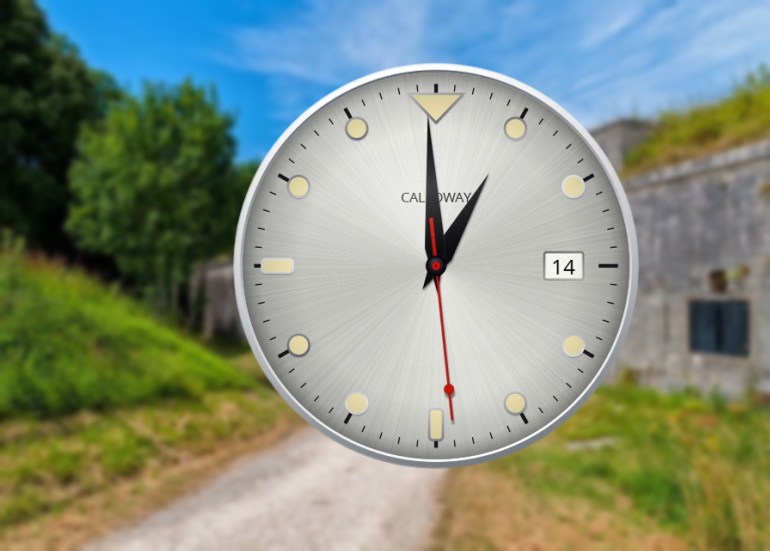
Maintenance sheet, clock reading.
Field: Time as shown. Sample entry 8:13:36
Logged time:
12:59:29
